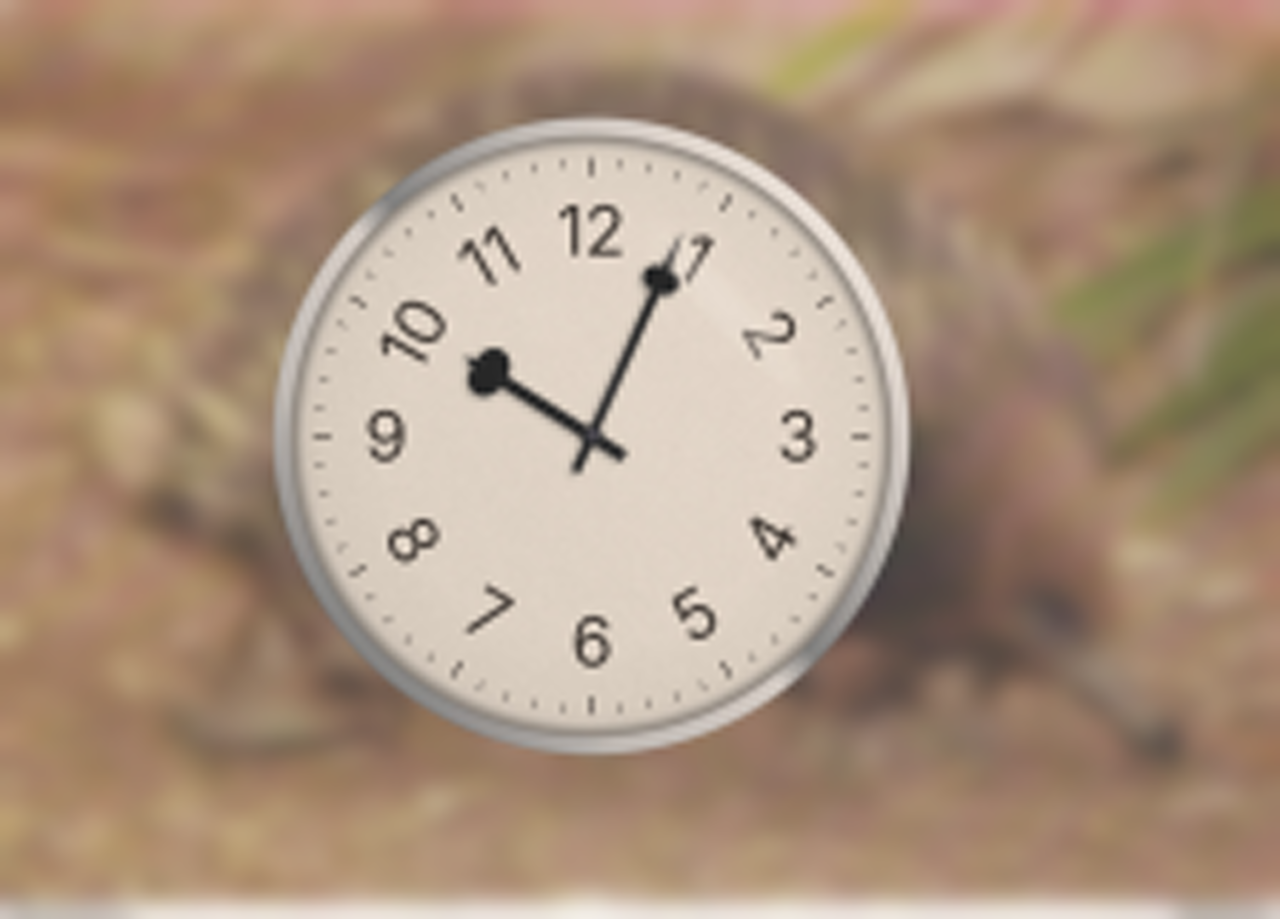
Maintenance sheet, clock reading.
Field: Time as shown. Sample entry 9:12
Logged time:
10:04
